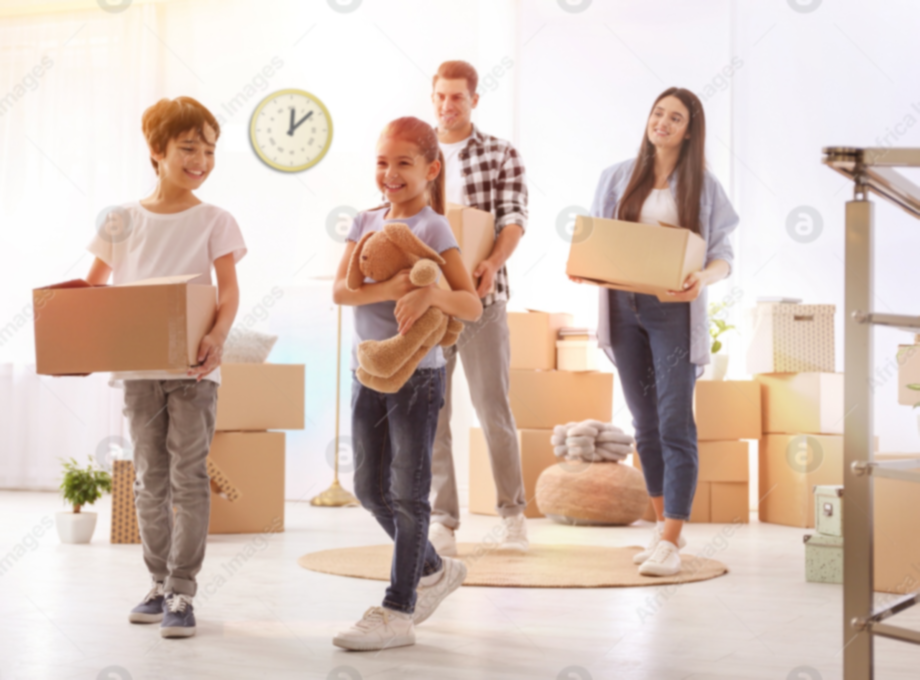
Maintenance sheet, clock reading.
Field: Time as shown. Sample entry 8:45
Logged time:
12:08
